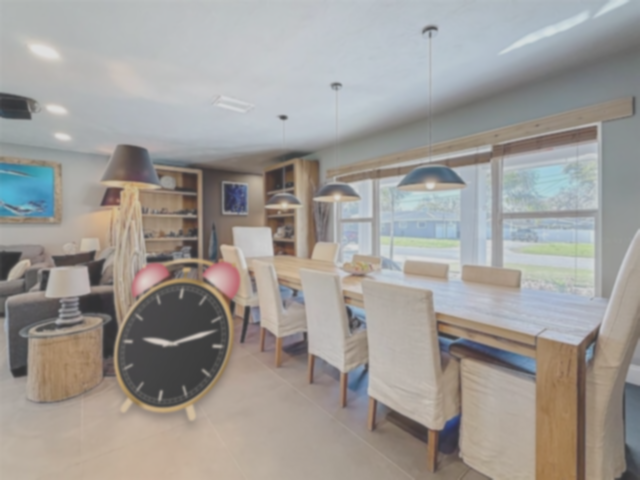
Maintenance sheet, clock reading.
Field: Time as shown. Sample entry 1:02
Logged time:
9:12
